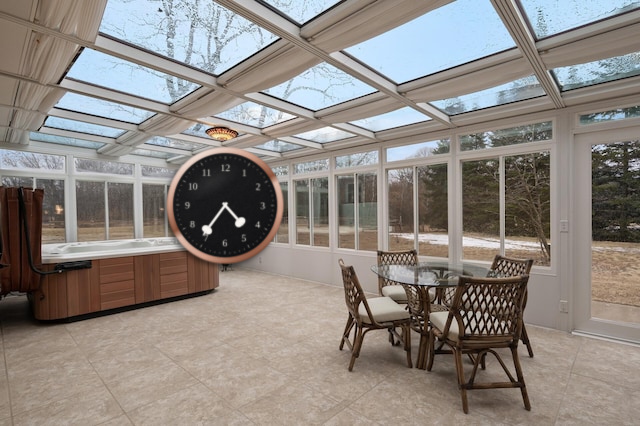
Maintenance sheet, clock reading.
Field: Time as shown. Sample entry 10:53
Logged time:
4:36
